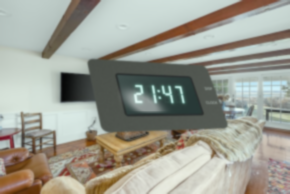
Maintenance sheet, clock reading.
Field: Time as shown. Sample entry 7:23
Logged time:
21:47
